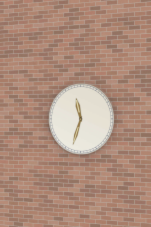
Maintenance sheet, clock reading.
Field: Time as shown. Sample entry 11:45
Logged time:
11:33
